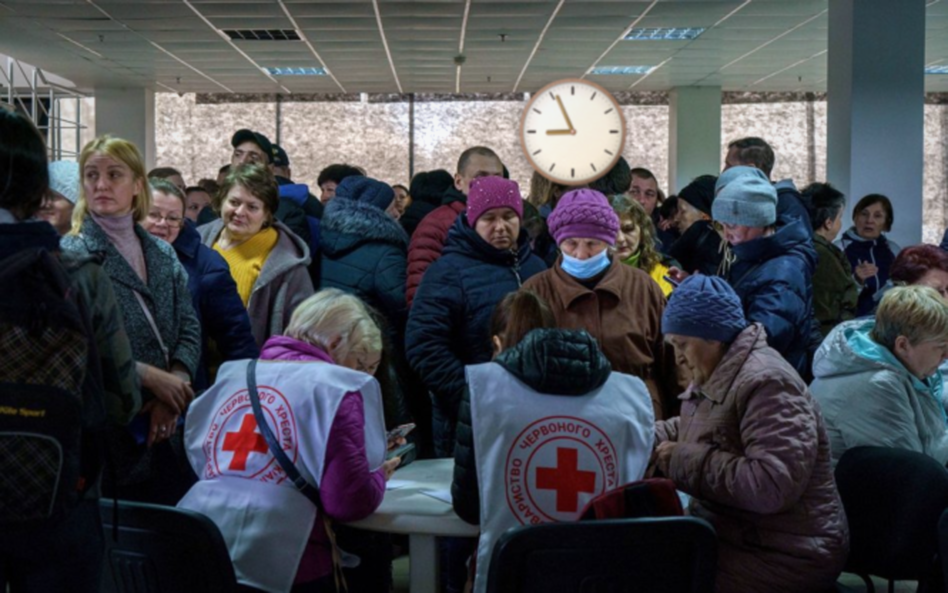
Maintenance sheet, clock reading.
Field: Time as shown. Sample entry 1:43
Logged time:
8:56
